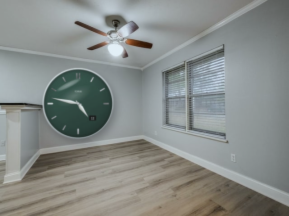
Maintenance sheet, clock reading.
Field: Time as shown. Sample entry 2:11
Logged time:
4:47
